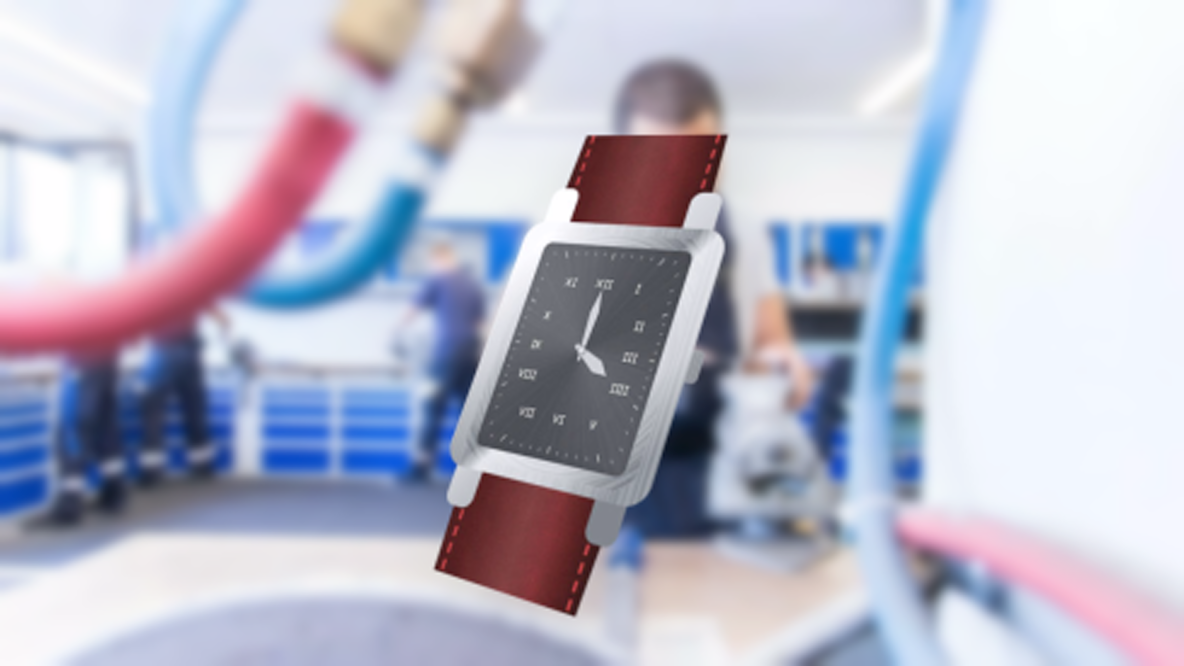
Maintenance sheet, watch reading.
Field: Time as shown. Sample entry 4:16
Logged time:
4:00
